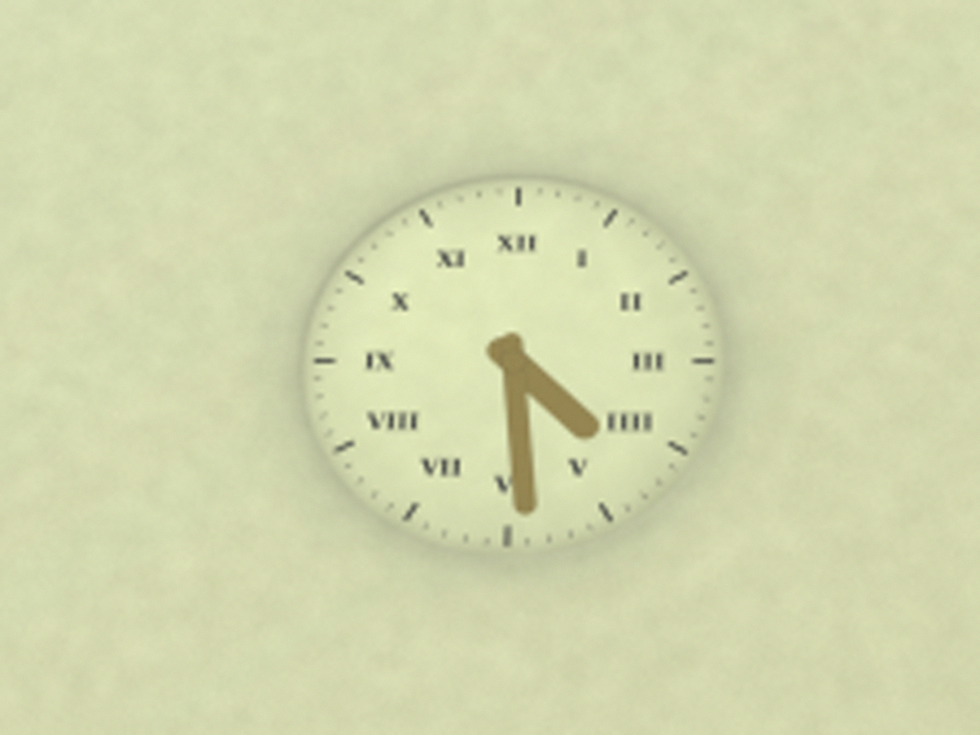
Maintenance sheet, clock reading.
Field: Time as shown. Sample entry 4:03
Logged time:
4:29
